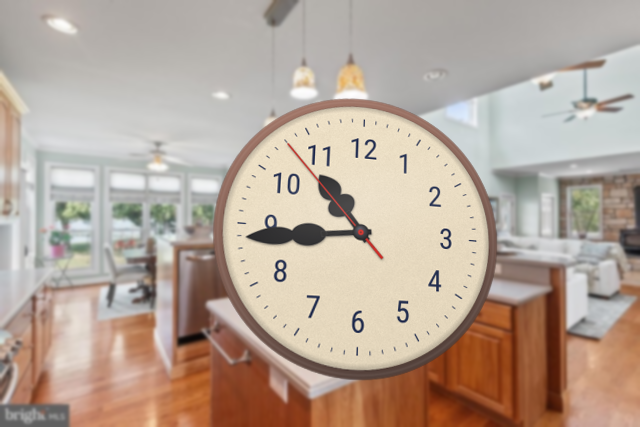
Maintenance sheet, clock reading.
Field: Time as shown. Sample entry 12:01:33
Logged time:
10:43:53
